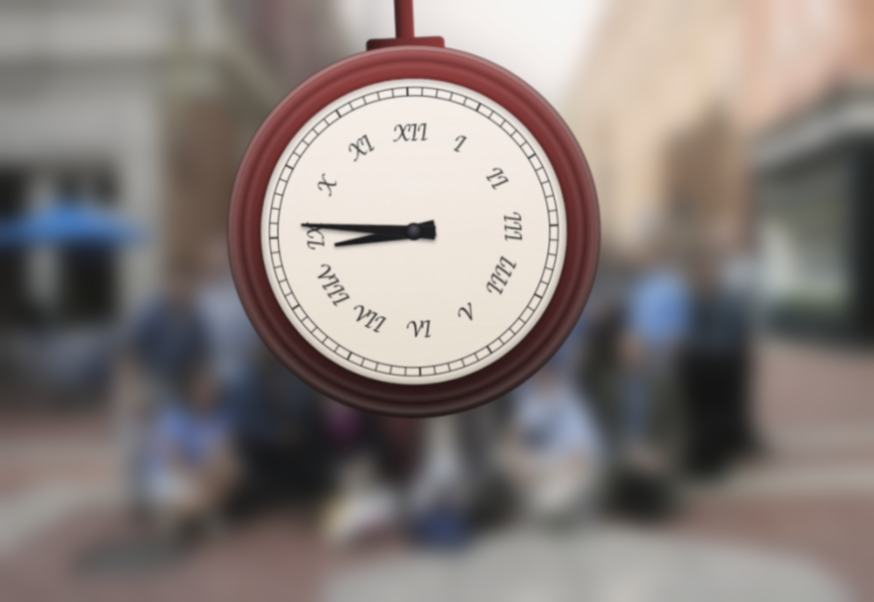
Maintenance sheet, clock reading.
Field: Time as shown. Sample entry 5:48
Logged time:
8:46
